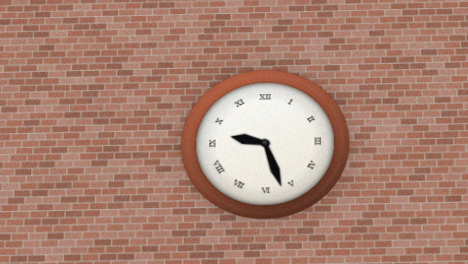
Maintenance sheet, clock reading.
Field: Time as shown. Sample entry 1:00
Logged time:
9:27
